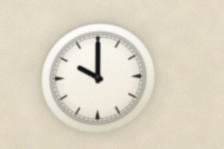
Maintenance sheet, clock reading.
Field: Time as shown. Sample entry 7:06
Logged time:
10:00
